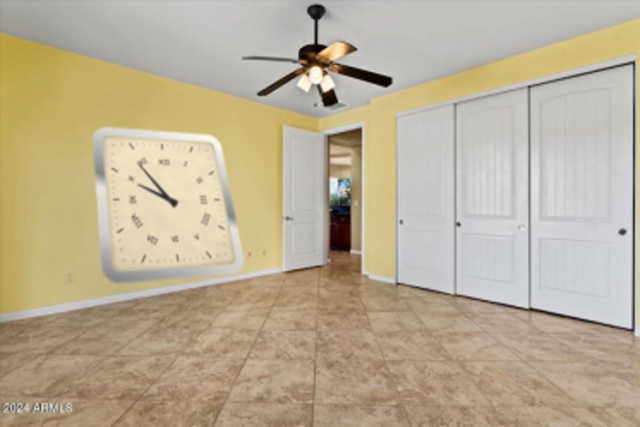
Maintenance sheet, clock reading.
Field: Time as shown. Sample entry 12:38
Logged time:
9:54
